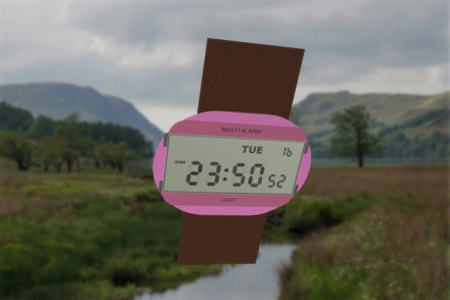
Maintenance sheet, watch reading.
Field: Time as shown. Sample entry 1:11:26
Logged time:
23:50:52
